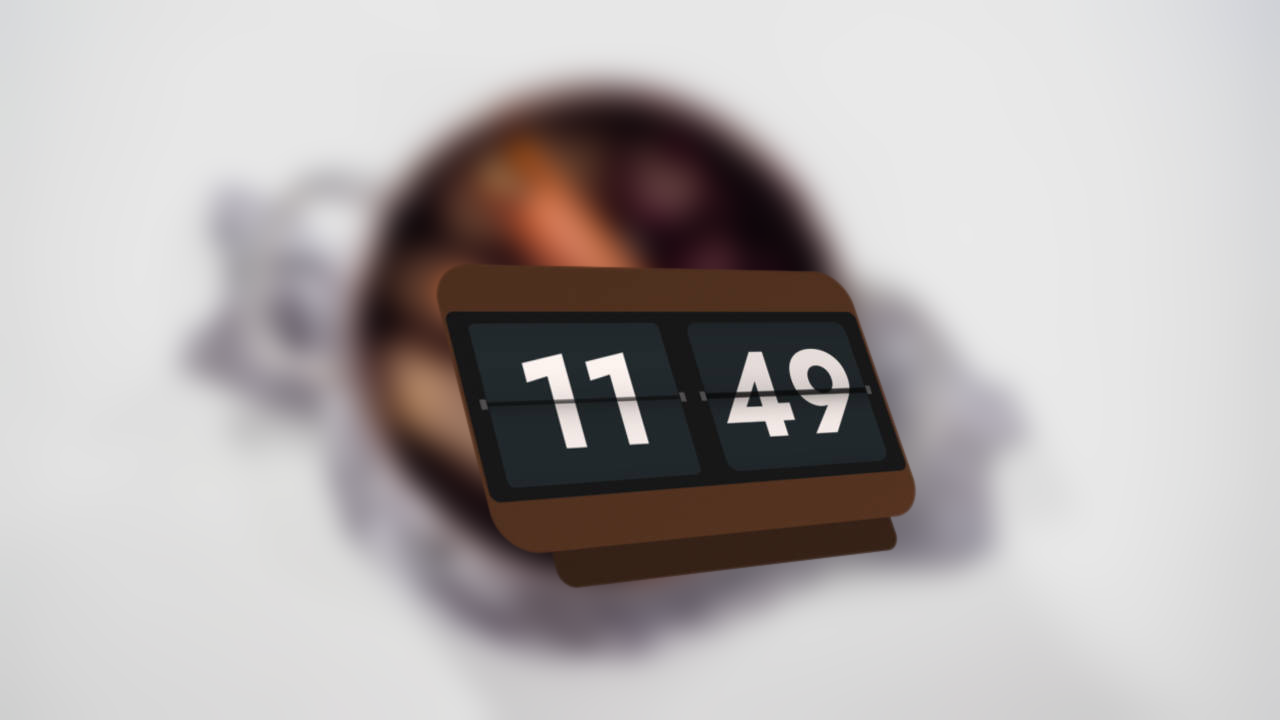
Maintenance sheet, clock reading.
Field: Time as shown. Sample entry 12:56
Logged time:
11:49
